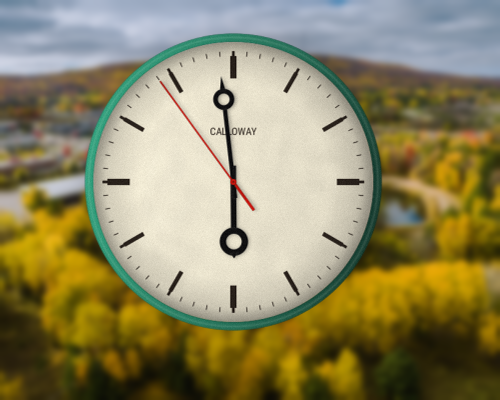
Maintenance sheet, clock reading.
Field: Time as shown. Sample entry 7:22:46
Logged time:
5:58:54
